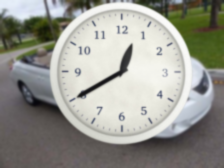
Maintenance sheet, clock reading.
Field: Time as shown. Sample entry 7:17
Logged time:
12:40
